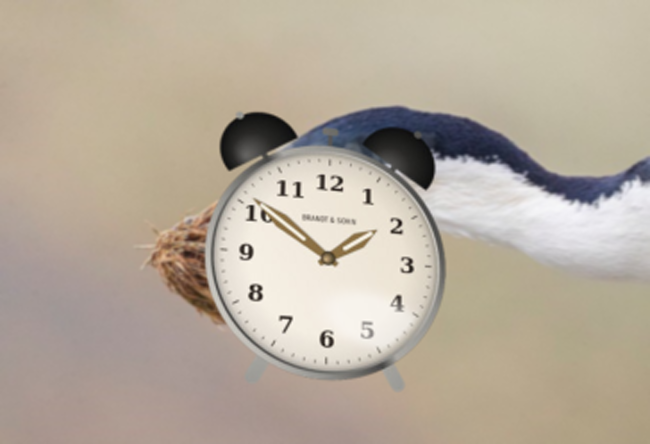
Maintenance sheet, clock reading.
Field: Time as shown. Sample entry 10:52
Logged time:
1:51
